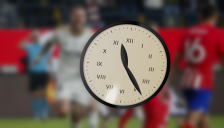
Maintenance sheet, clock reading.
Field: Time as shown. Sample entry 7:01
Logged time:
11:24
